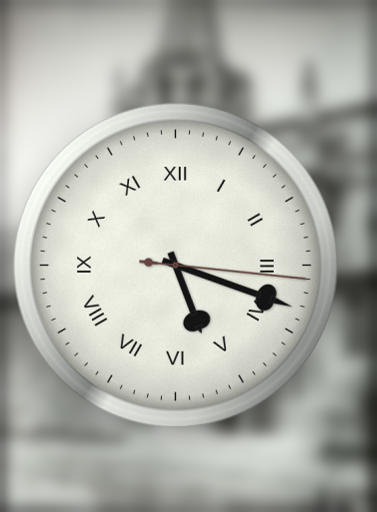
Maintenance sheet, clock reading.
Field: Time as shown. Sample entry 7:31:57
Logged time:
5:18:16
